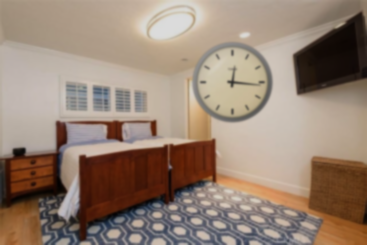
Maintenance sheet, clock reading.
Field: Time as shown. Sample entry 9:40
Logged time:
12:16
